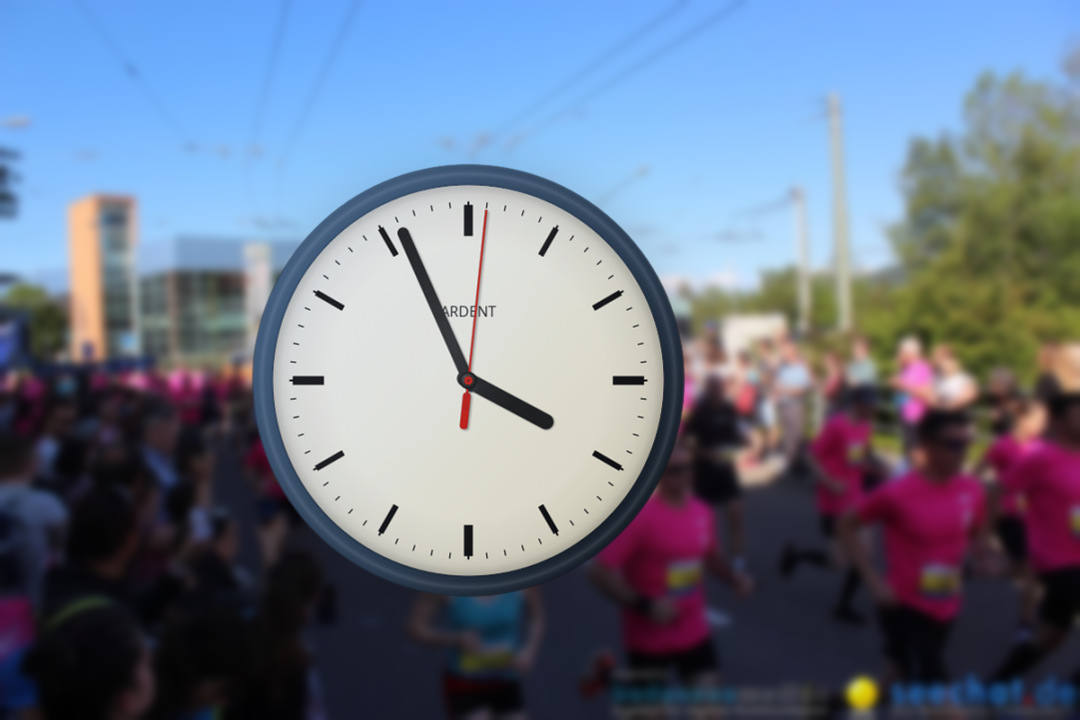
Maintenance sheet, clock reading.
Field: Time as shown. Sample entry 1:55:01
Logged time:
3:56:01
